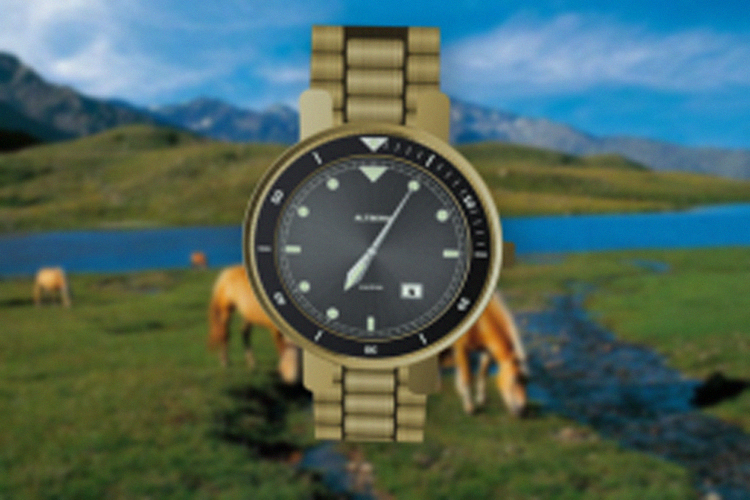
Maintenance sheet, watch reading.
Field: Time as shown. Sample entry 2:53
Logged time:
7:05
